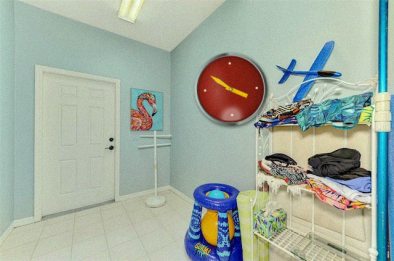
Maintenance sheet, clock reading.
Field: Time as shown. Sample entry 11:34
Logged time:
3:51
